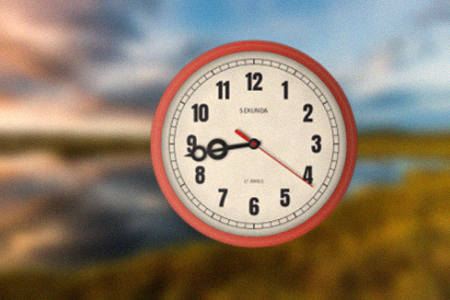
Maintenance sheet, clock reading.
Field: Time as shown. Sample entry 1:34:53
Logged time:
8:43:21
